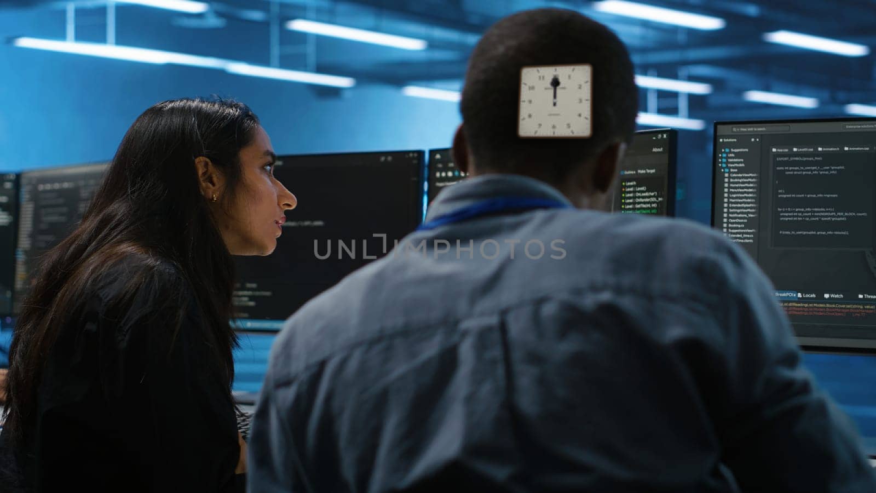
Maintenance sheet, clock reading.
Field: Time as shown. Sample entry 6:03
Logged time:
12:00
